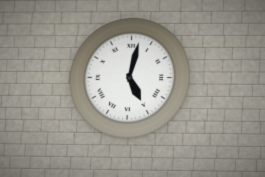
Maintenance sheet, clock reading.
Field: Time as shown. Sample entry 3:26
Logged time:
5:02
